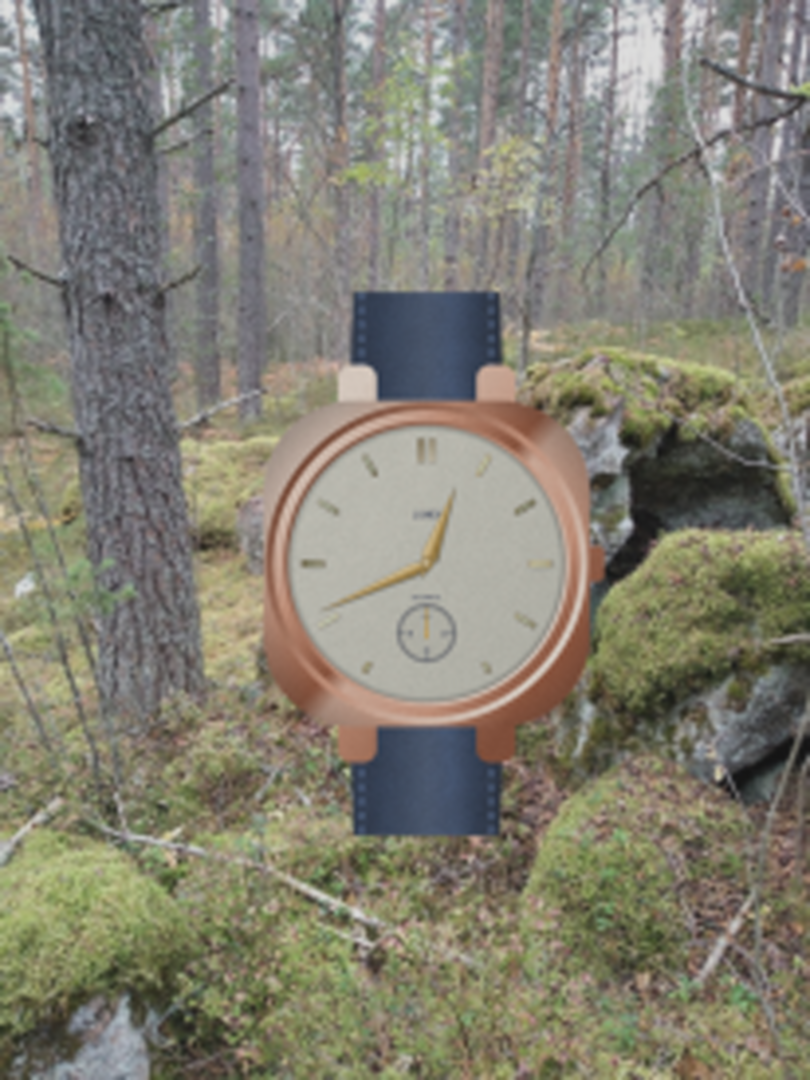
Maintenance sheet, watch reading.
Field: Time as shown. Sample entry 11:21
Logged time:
12:41
